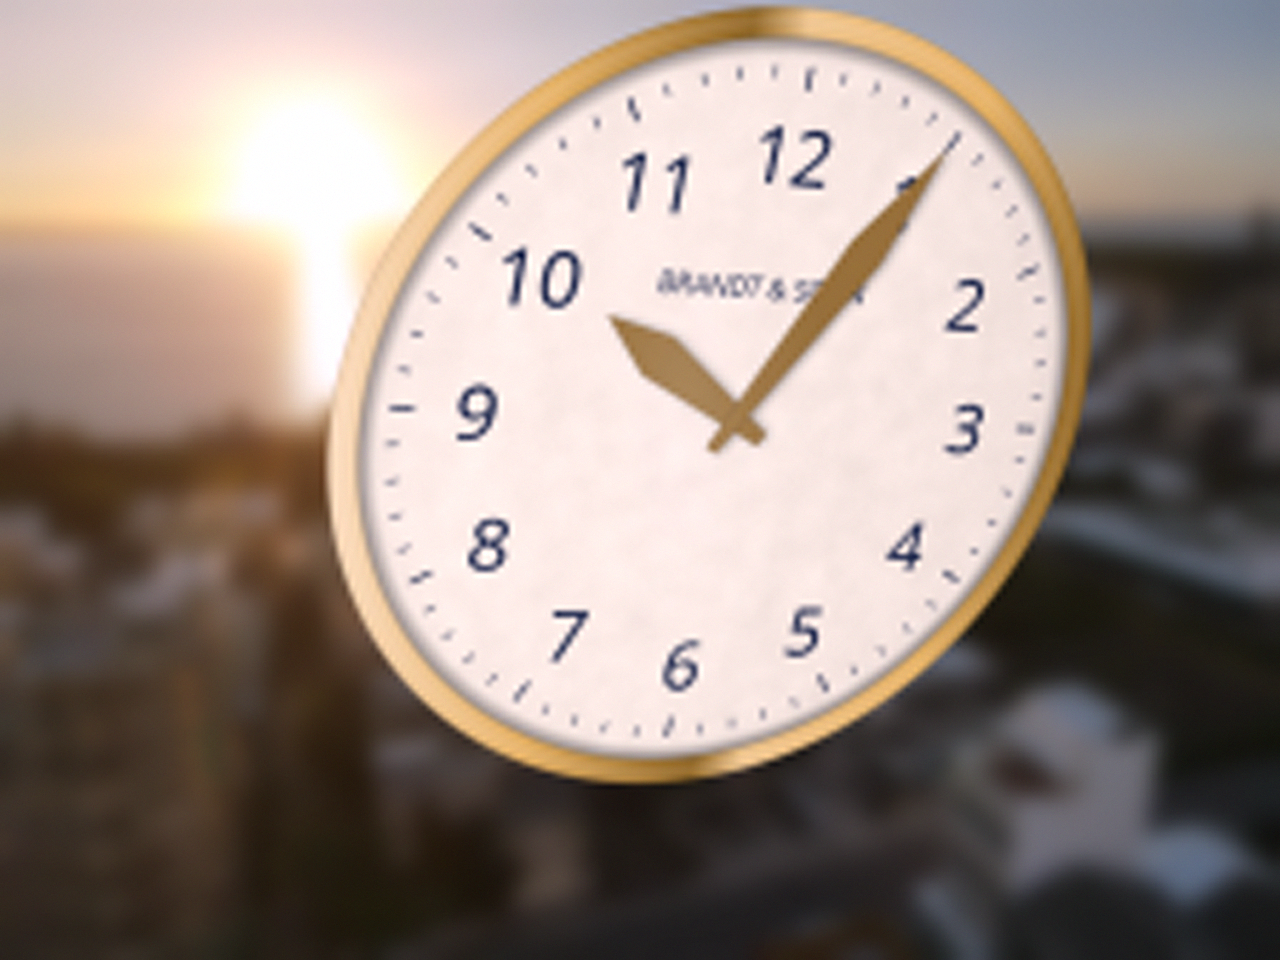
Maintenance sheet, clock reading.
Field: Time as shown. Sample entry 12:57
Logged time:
10:05
